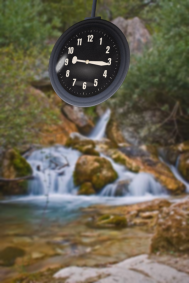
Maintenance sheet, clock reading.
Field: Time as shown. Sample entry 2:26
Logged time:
9:16
